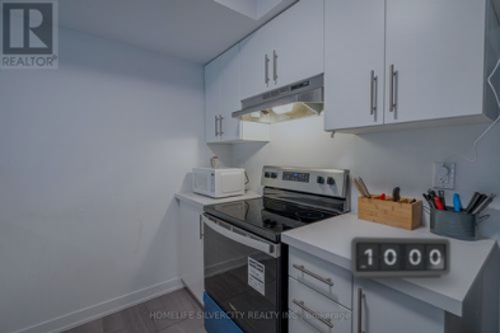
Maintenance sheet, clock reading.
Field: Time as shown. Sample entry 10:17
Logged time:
10:00
